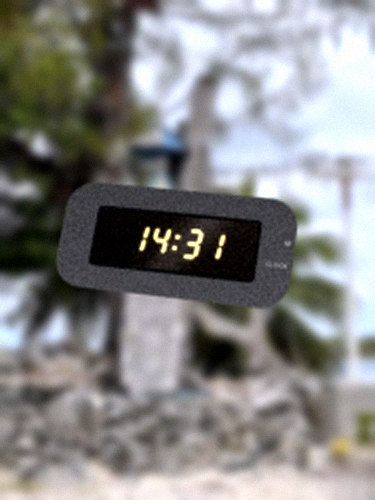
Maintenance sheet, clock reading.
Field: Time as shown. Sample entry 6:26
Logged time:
14:31
